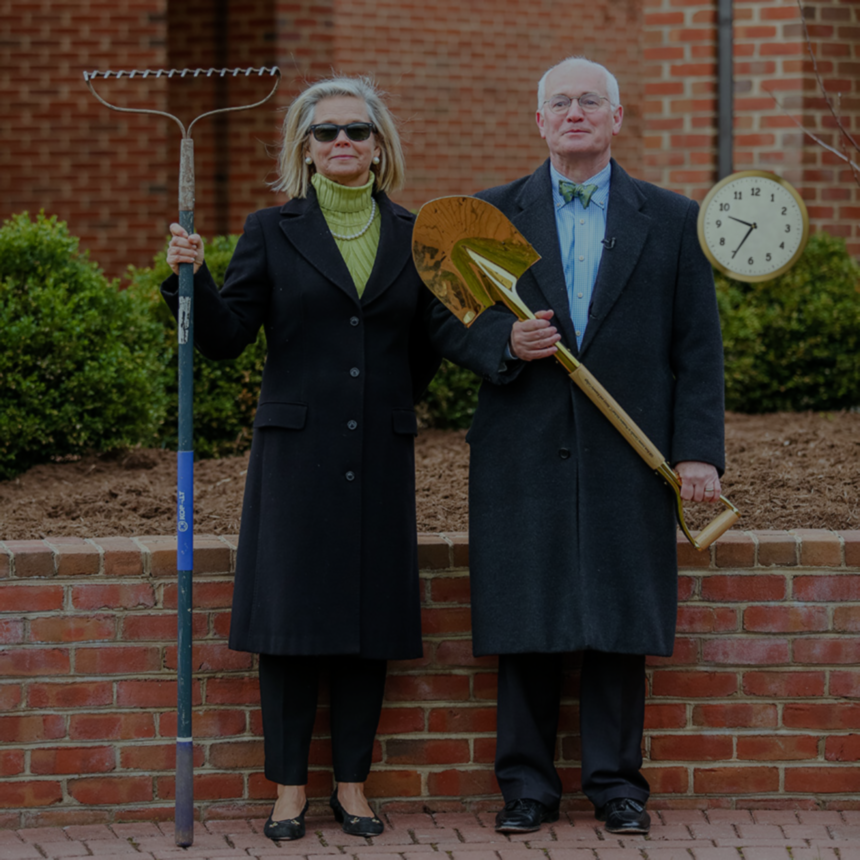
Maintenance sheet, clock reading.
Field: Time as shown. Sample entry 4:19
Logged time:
9:35
